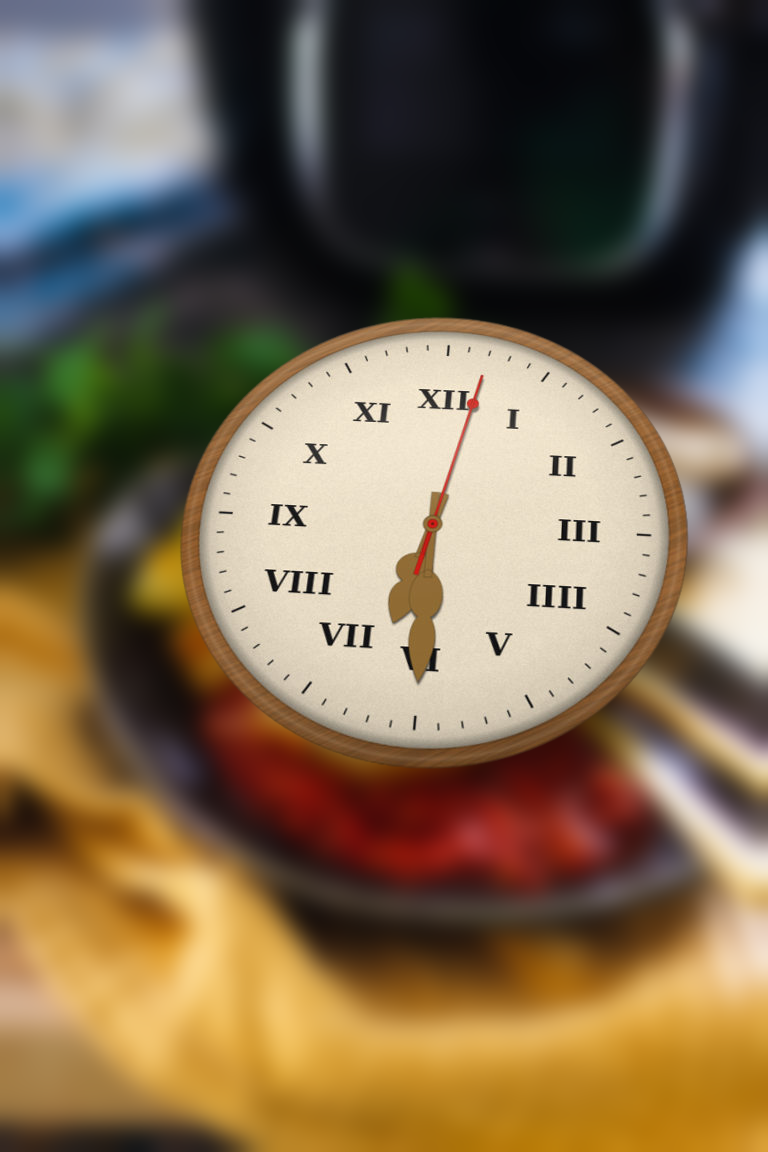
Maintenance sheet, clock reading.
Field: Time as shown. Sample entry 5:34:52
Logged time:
6:30:02
